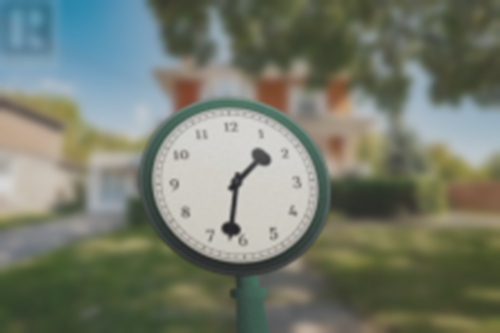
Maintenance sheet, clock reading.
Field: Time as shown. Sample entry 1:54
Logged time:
1:32
